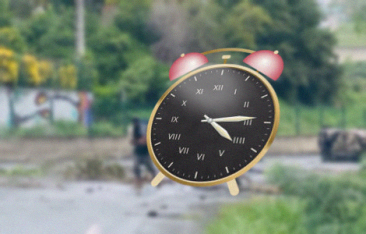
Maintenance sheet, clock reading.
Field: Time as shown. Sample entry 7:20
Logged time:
4:14
